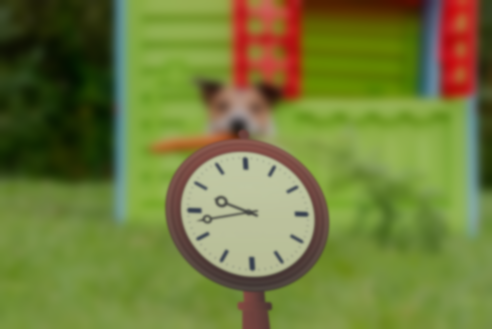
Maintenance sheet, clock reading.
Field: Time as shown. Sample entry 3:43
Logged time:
9:43
